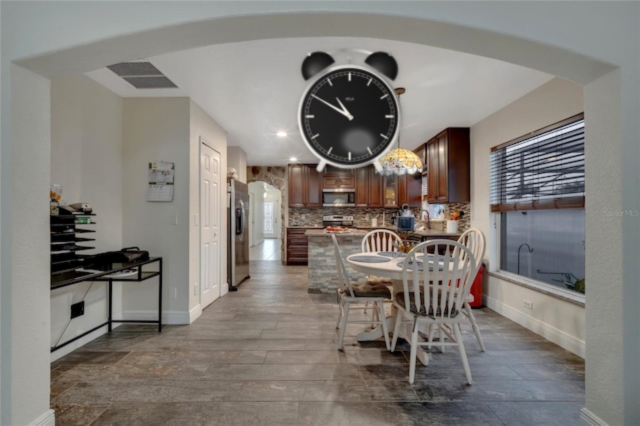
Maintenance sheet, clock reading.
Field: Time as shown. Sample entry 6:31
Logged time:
10:50
